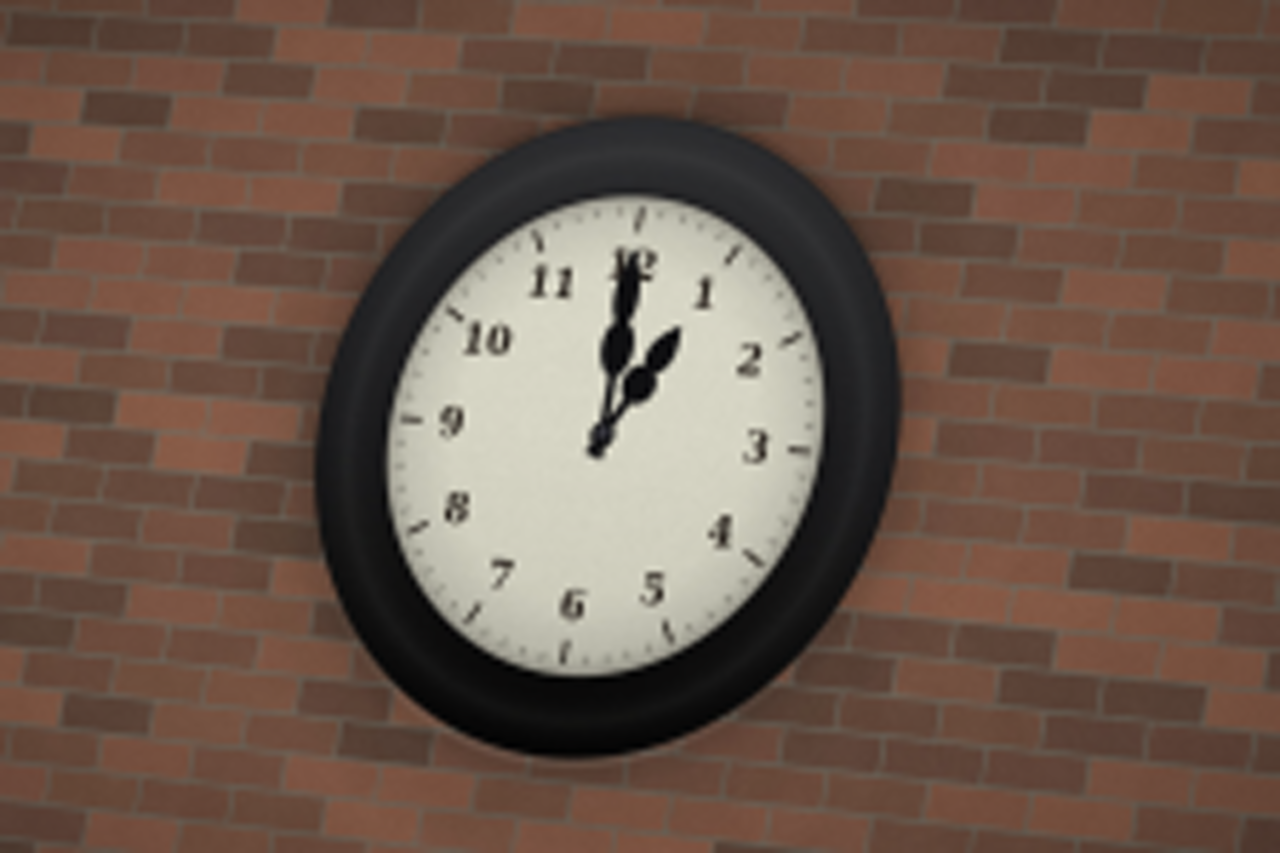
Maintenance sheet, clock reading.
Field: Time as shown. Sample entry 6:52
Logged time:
1:00
